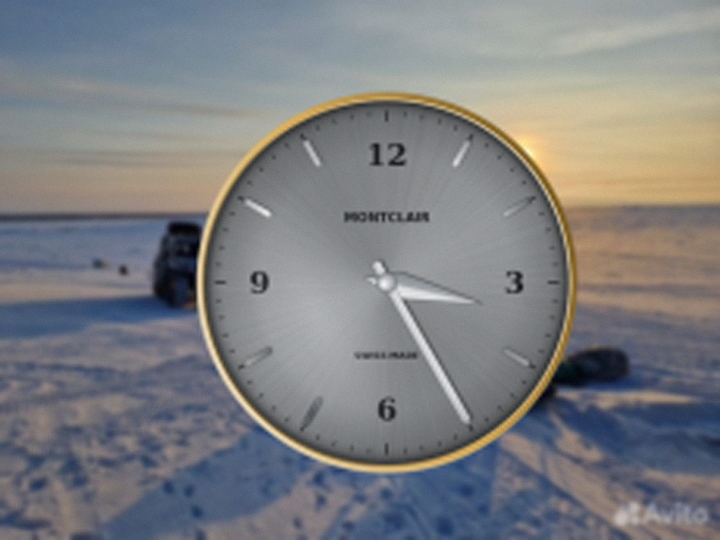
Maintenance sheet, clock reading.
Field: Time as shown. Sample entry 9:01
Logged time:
3:25
